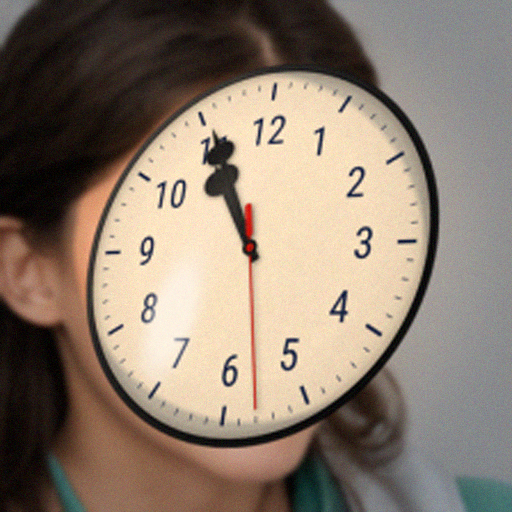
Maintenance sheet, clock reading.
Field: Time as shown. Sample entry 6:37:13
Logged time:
10:55:28
